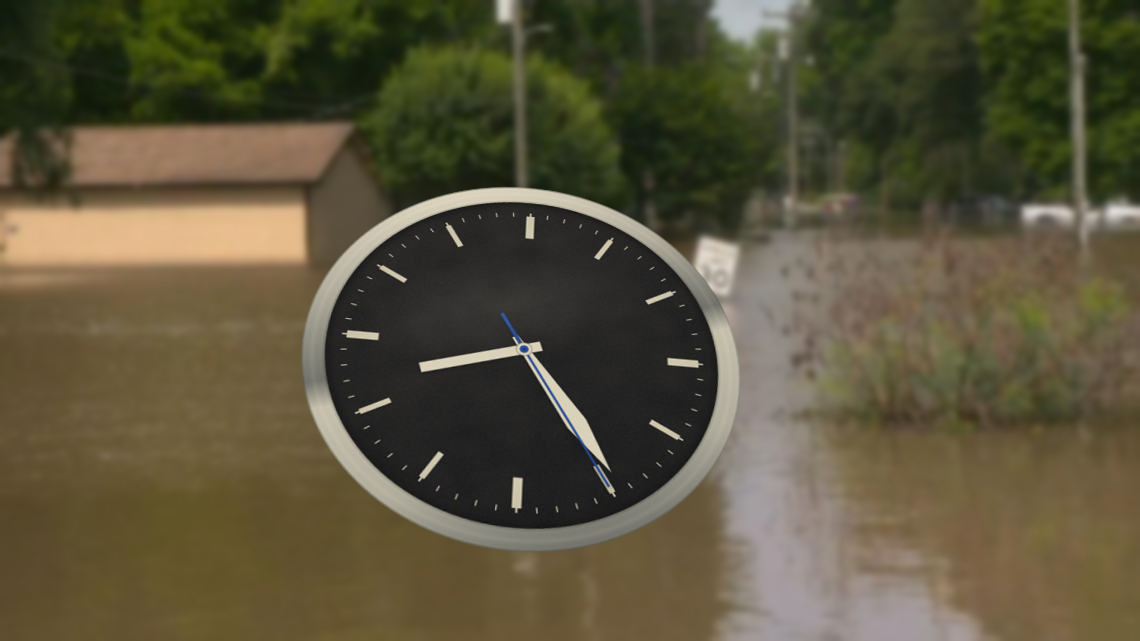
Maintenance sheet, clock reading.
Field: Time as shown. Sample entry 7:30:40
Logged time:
8:24:25
